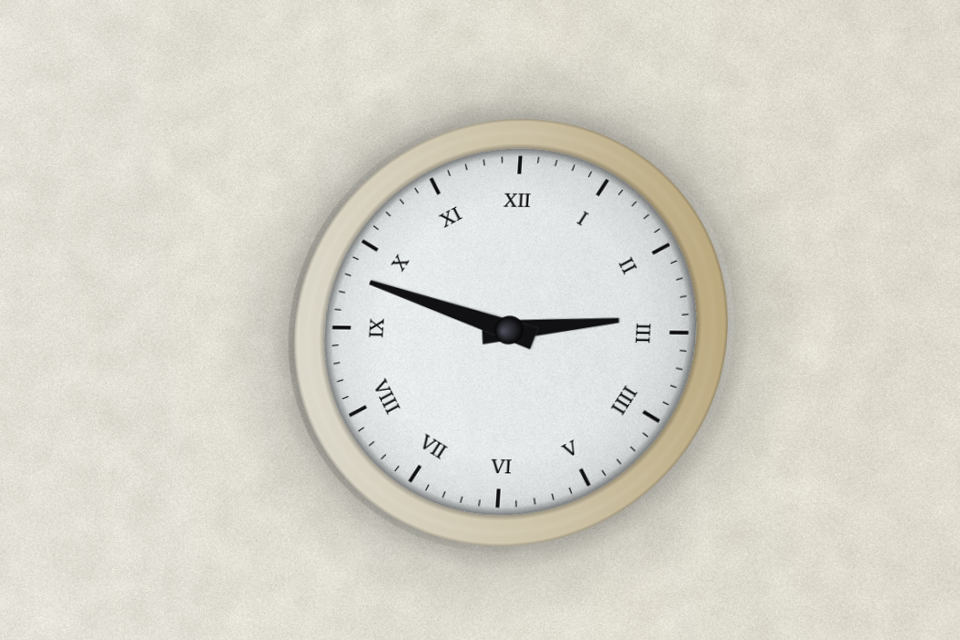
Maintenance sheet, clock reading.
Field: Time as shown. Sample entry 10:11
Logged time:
2:48
